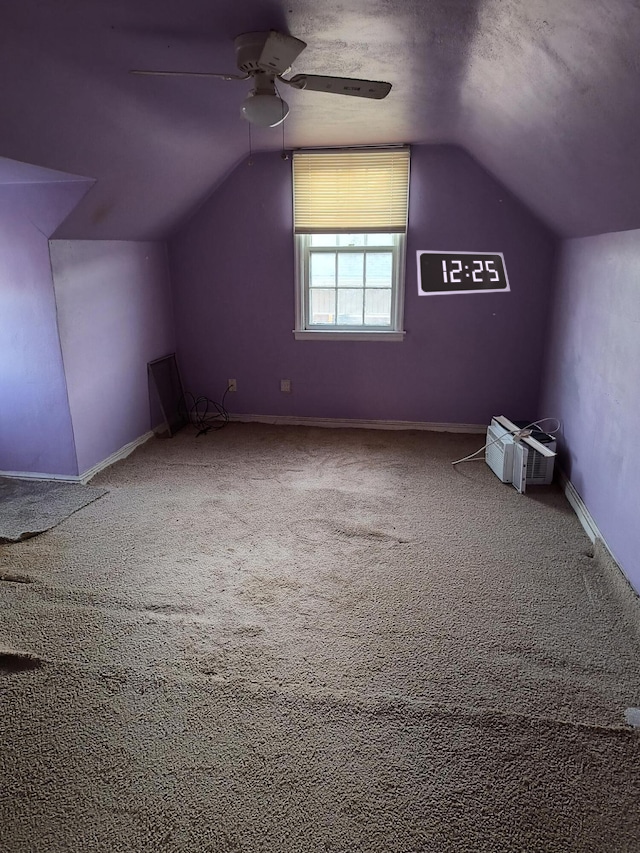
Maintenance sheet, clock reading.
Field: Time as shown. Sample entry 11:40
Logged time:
12:25
